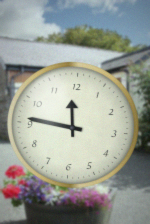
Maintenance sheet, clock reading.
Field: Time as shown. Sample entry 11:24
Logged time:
11:46
